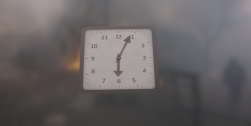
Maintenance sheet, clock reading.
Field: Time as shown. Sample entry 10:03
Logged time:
6:04
